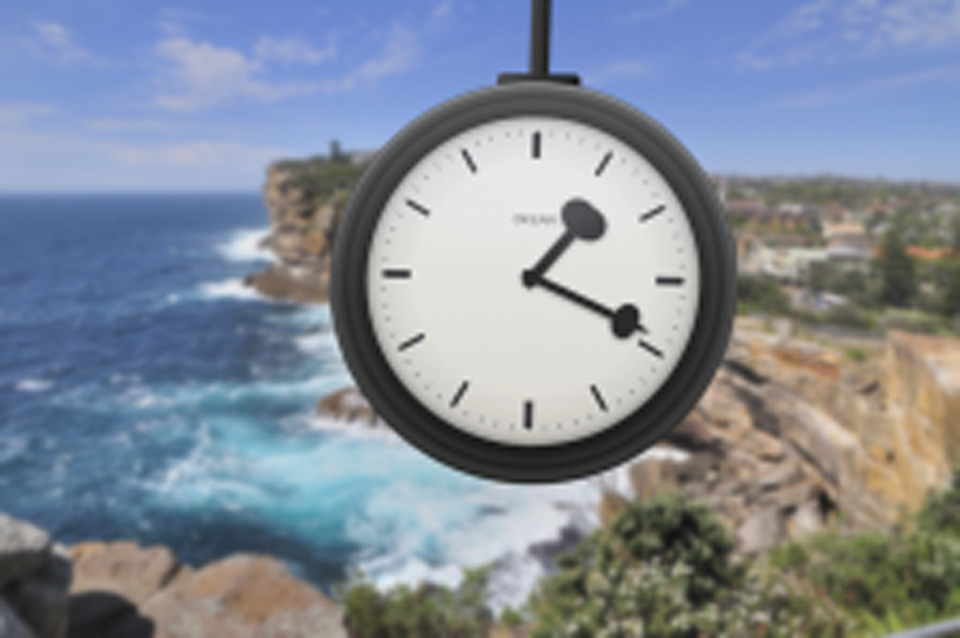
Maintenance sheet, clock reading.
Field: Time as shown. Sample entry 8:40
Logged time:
1:19
